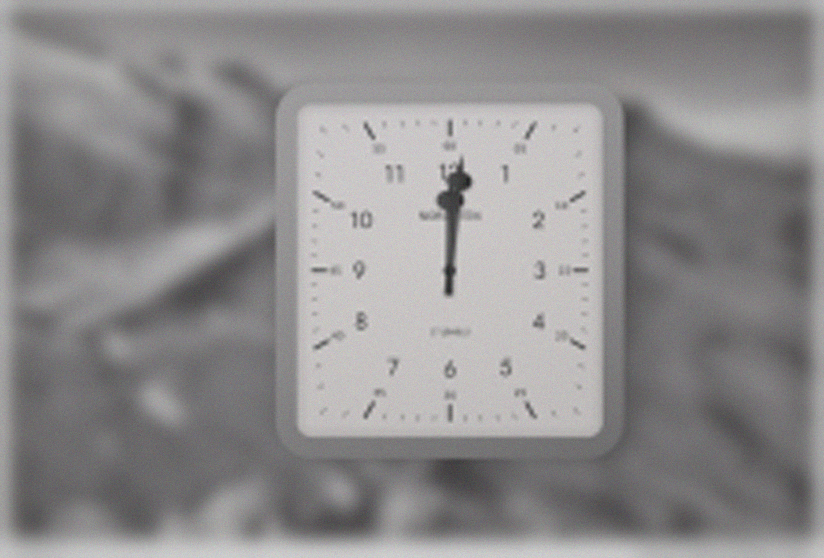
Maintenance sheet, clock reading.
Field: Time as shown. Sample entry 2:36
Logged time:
12:01
